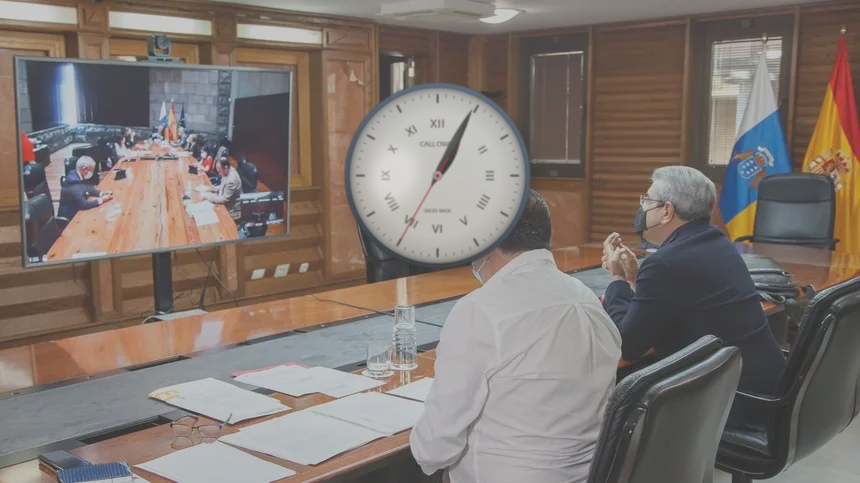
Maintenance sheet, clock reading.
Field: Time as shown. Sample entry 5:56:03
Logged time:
1:04:35
